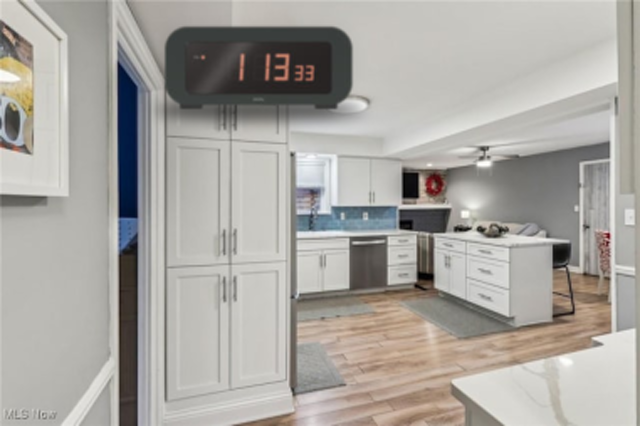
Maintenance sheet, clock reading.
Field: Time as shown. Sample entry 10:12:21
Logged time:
1:13:33
